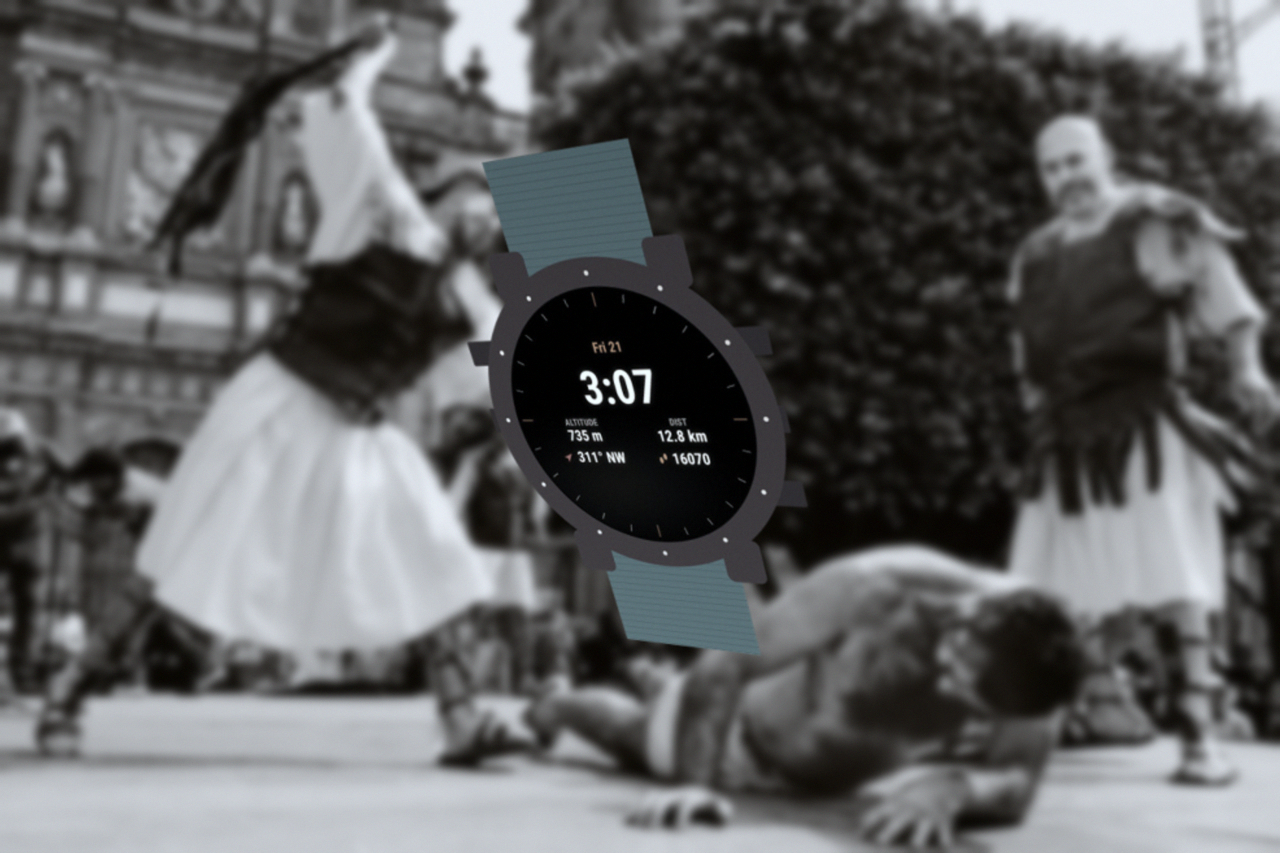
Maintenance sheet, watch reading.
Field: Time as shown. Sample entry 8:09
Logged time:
3:07
